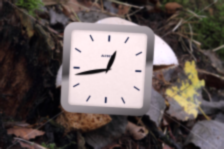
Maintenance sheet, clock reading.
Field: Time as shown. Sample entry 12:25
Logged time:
12:43
